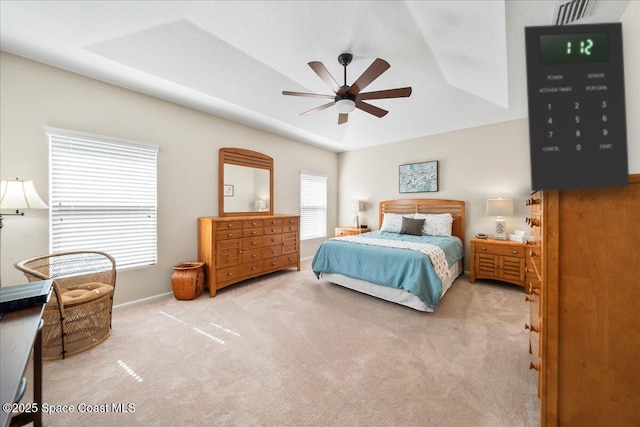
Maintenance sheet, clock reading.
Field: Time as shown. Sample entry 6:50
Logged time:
1:12
